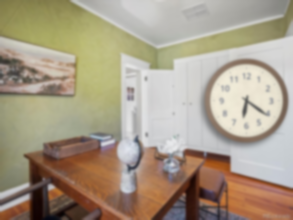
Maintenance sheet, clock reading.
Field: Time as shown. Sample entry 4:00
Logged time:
6:21
